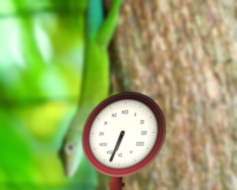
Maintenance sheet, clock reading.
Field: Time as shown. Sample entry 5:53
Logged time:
6:33
